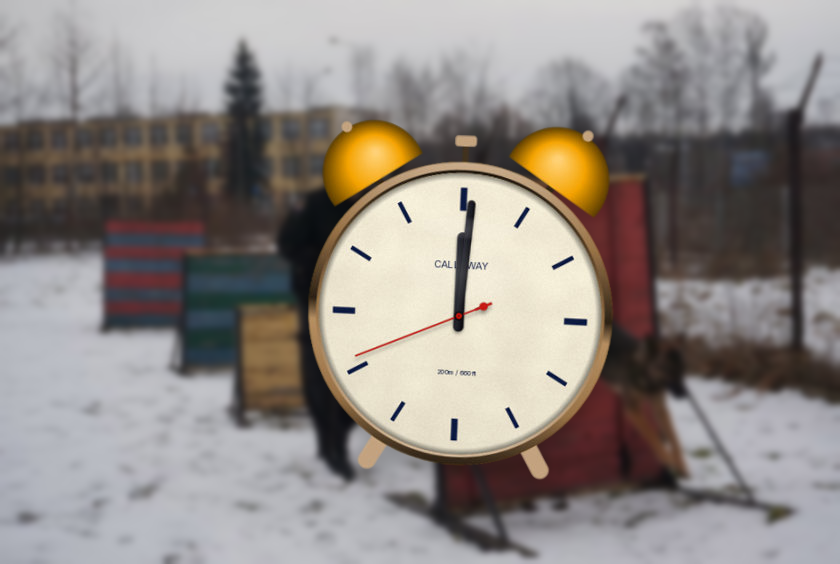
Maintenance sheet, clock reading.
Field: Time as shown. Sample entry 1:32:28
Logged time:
12:00:41
